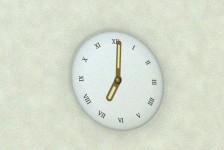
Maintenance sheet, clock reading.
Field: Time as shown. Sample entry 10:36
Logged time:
7:01
